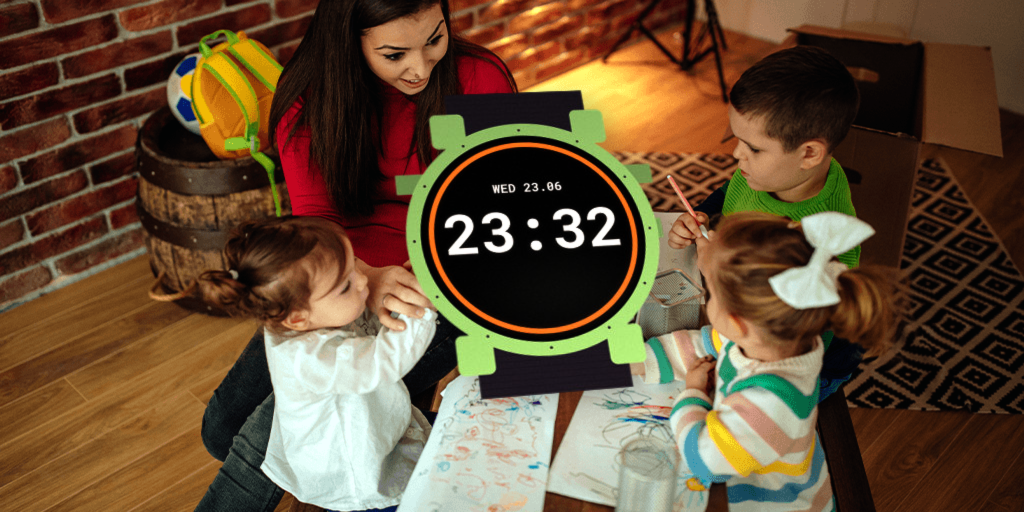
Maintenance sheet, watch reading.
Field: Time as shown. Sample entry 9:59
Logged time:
23:32
